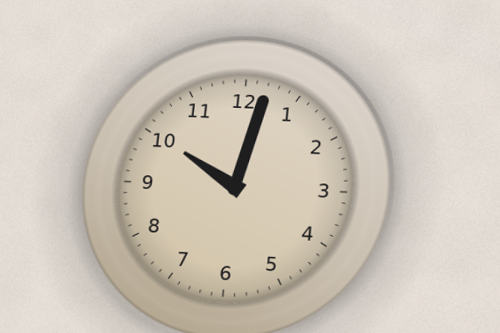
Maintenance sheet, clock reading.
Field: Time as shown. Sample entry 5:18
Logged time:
10:02
